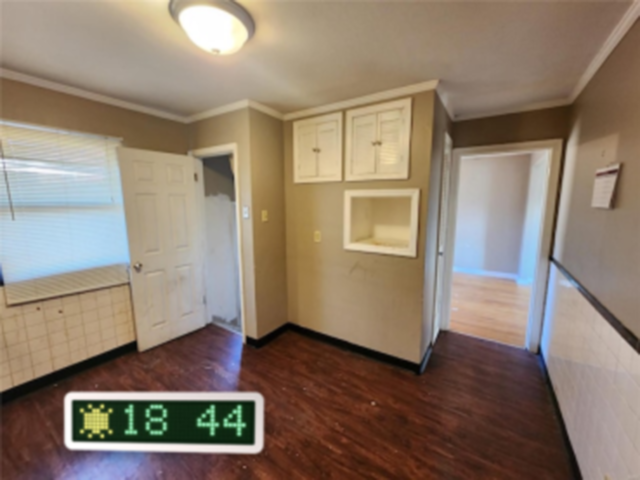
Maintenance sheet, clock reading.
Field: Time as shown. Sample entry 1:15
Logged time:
18:44
